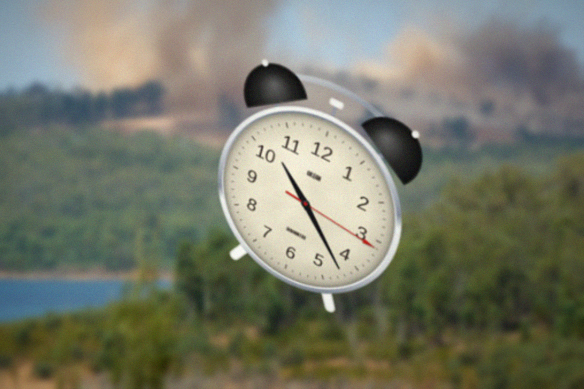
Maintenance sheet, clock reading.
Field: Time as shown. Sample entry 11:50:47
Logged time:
10:22:16
